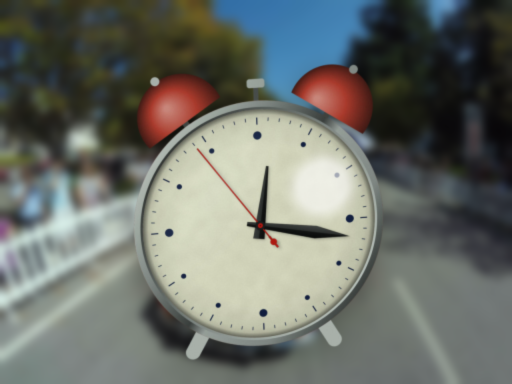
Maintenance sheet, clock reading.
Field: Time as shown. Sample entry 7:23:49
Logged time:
12:16:54
